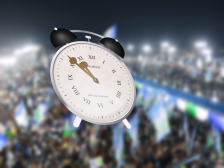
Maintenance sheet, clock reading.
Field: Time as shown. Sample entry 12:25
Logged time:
10:52
